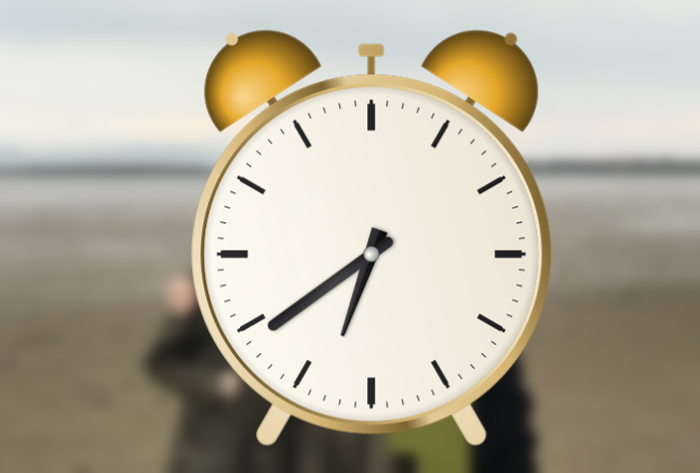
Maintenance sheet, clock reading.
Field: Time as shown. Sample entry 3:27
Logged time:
6:39
